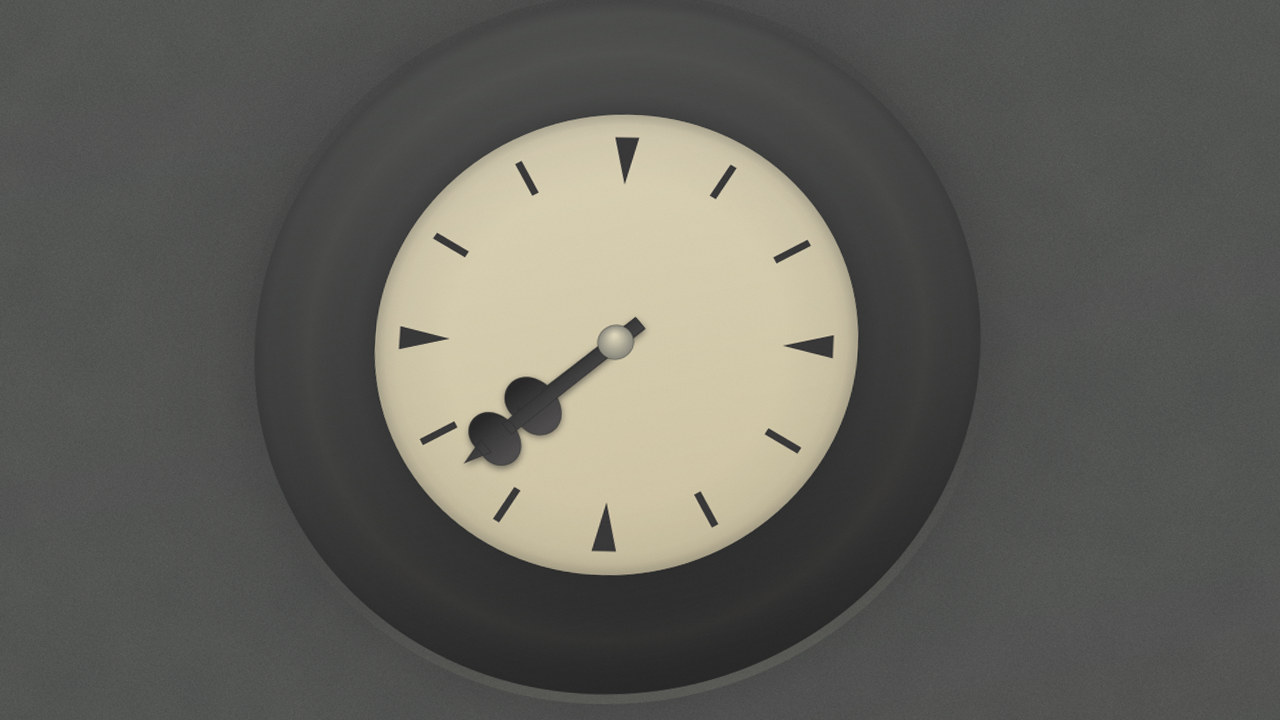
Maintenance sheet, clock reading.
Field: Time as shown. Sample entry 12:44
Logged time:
7:38
